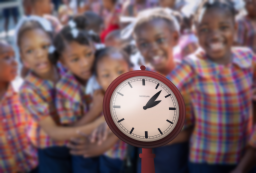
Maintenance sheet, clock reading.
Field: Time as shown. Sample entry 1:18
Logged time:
2:07
